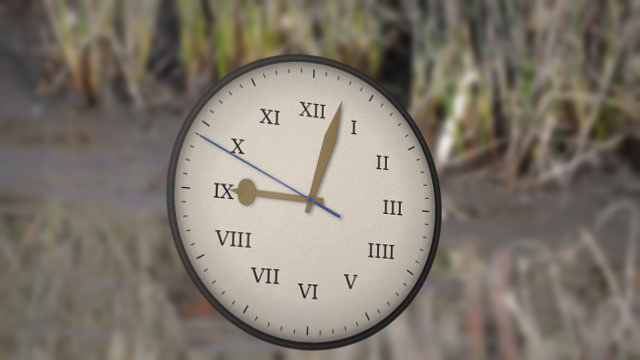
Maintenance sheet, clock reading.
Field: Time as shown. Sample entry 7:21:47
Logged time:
9:02:49
